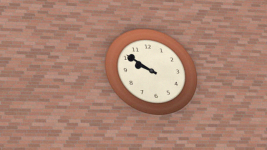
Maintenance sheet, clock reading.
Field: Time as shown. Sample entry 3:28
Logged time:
9:51
